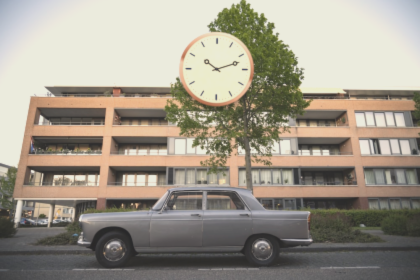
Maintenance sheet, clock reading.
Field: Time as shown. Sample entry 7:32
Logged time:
10:12
